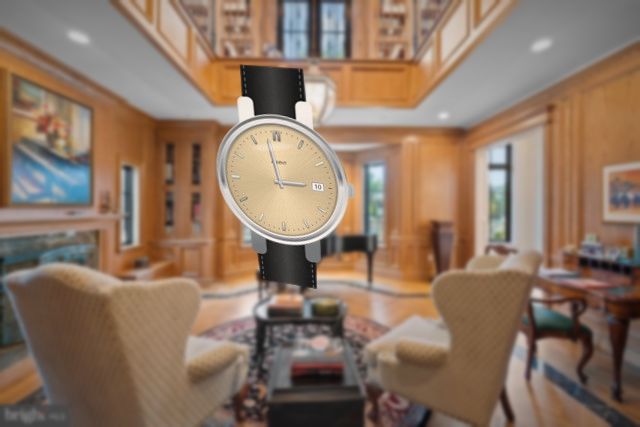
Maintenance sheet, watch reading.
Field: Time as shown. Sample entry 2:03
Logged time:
2:58
